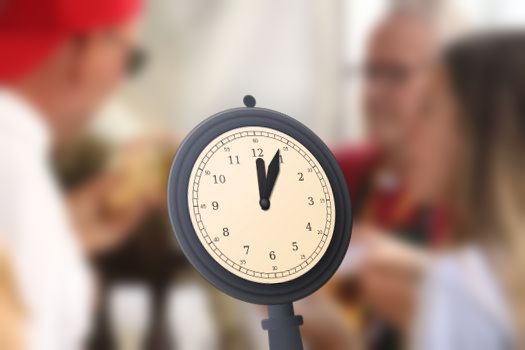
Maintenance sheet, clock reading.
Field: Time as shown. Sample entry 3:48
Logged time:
12:04
